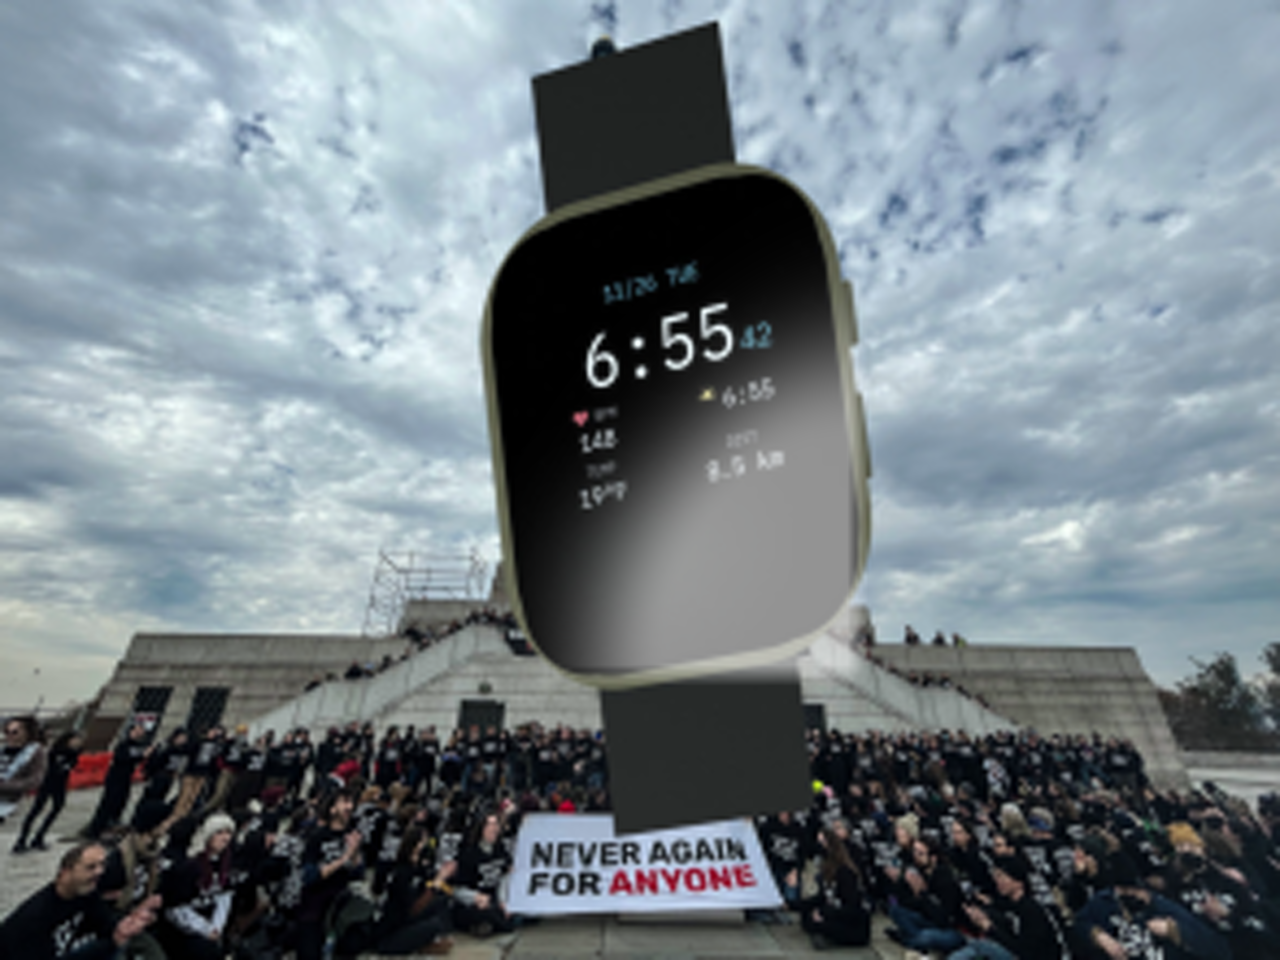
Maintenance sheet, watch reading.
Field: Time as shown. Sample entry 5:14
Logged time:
6:55
